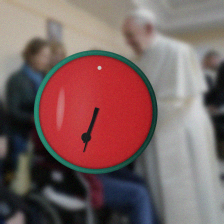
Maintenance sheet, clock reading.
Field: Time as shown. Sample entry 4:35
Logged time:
6:32
